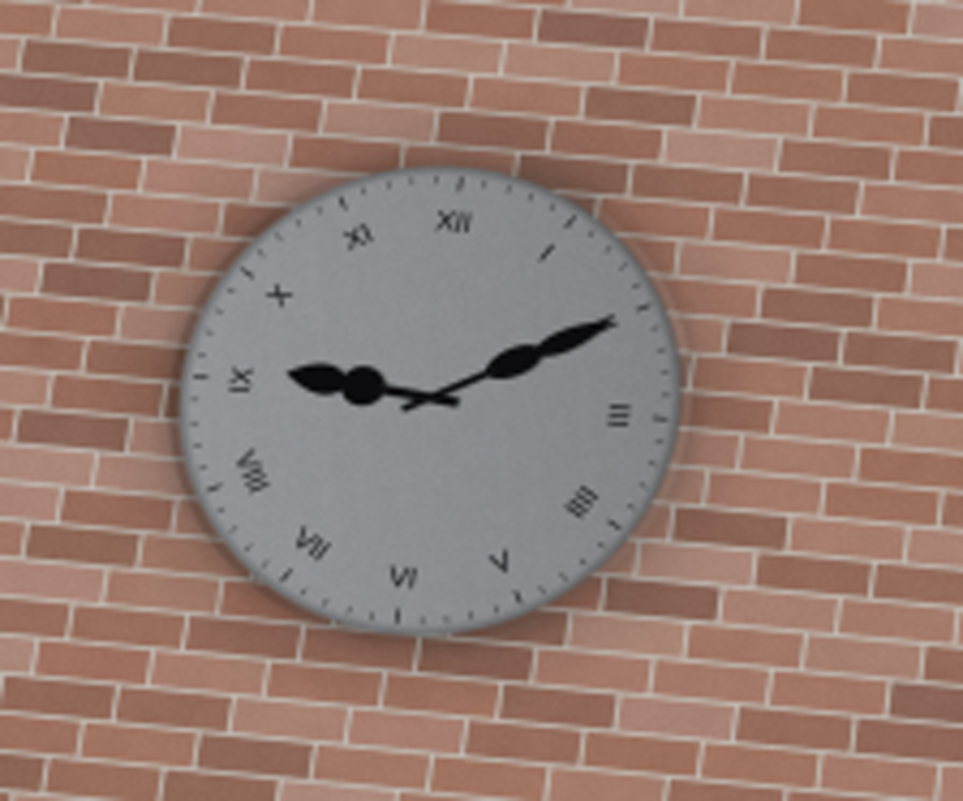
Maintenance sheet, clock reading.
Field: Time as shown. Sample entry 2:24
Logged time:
9:10
